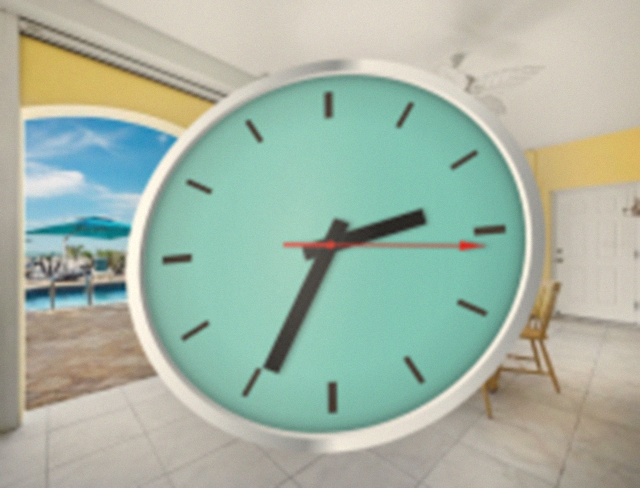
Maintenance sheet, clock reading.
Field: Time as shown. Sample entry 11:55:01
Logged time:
2:34:16
